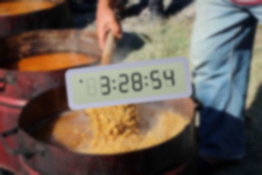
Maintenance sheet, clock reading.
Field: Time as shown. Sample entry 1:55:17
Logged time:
3:28:54
